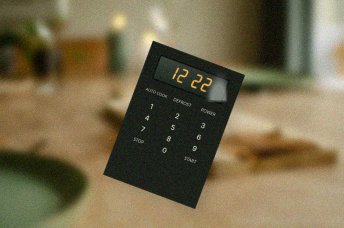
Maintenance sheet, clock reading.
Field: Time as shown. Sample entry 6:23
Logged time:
12:22
